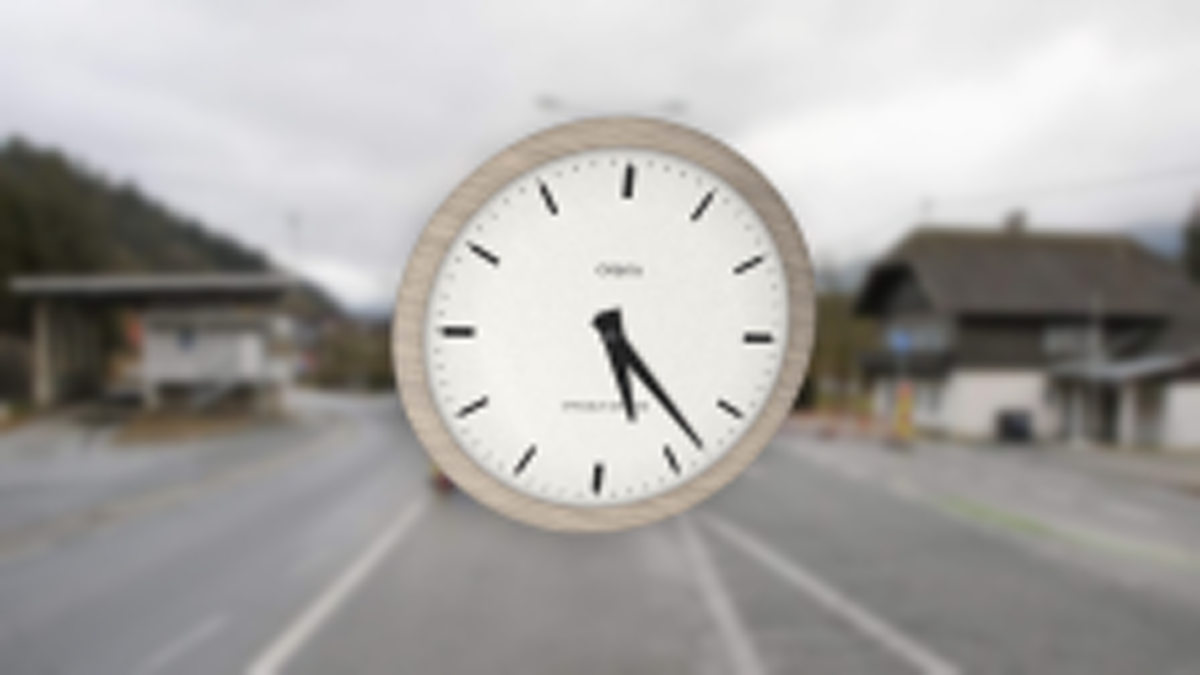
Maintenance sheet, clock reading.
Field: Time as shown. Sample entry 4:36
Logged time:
5:23
